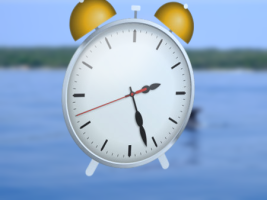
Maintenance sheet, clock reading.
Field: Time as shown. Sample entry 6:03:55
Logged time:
2:26:42
